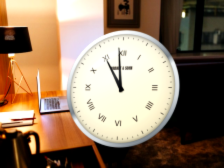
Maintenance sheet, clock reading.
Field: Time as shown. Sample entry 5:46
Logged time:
10:59
